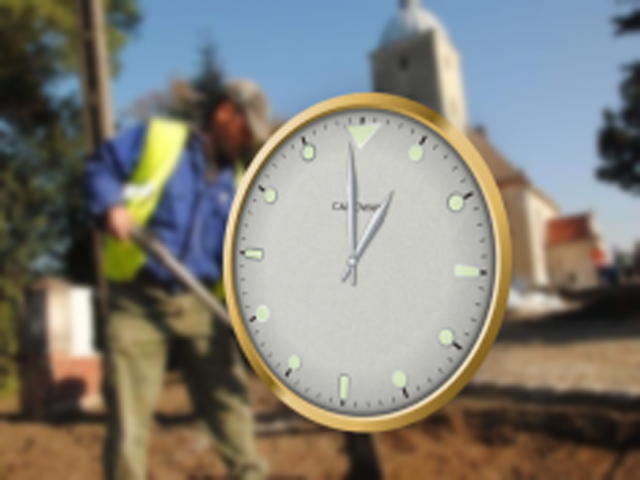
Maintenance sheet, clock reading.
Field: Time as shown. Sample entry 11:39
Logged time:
12:59
